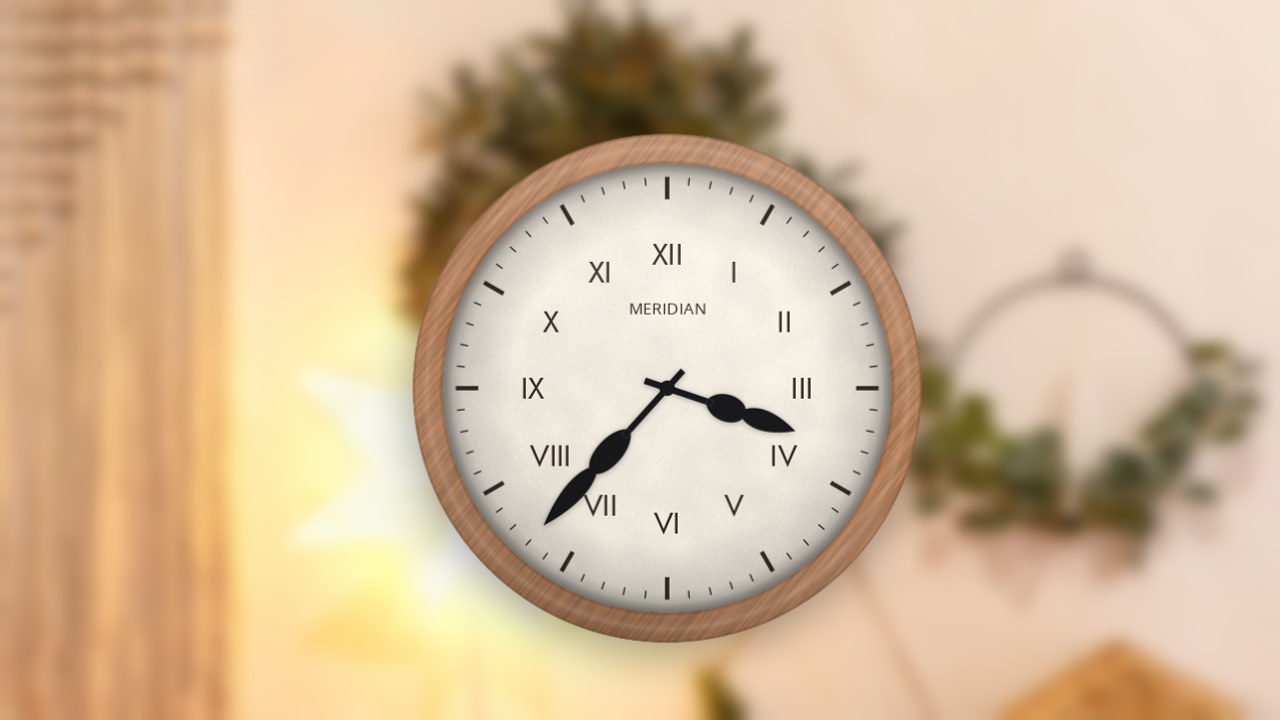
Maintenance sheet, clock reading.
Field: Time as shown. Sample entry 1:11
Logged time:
3:37
